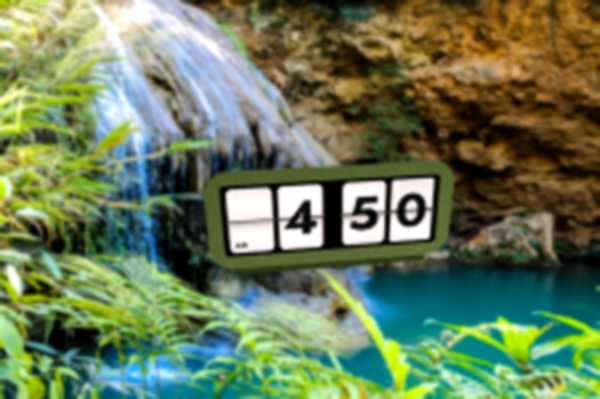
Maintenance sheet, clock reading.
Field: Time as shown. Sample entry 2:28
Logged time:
4:50
